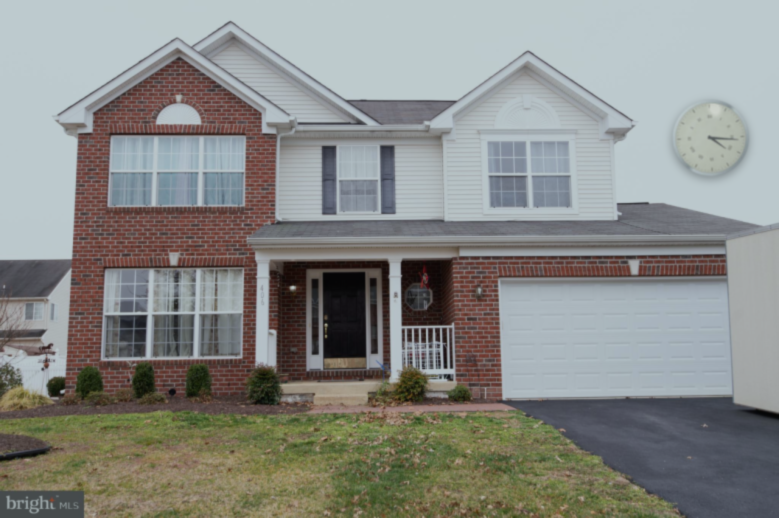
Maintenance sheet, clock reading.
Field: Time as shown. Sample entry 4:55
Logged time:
4:16
